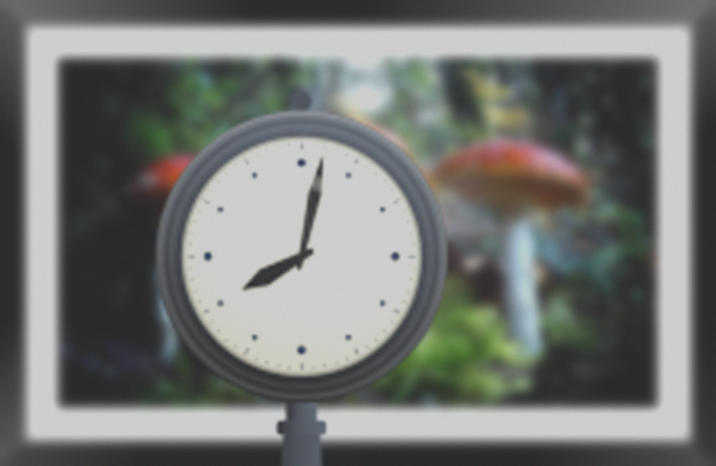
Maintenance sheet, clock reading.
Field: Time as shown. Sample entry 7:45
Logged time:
8:02
